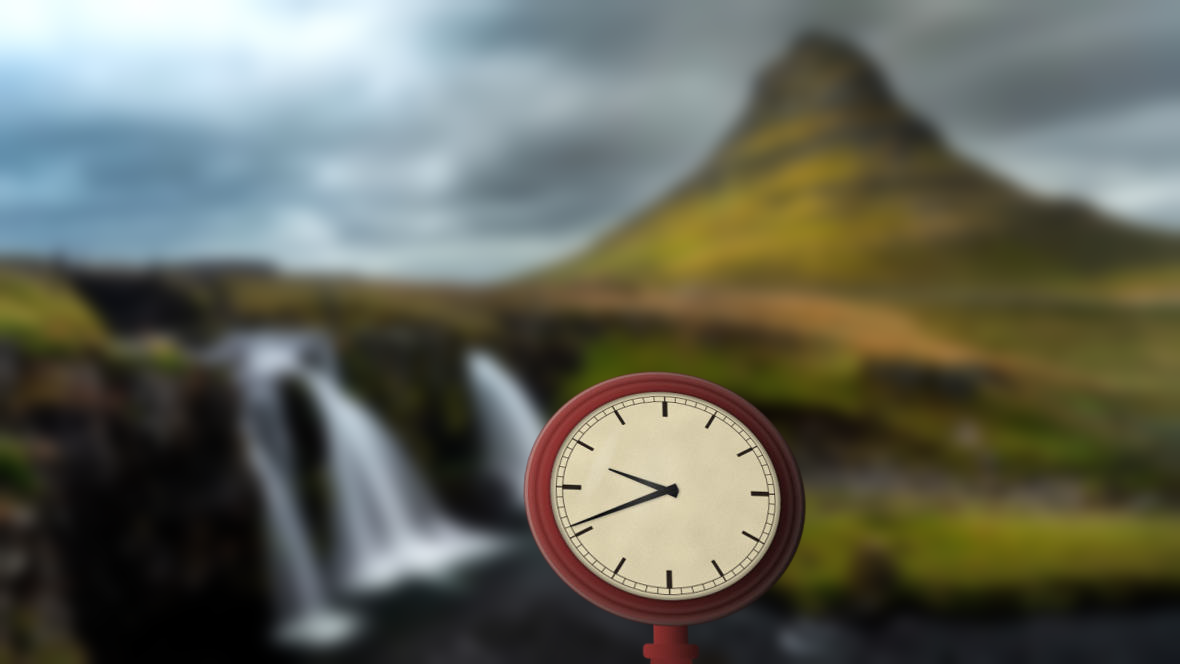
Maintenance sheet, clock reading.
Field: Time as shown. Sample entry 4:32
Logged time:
9:41
